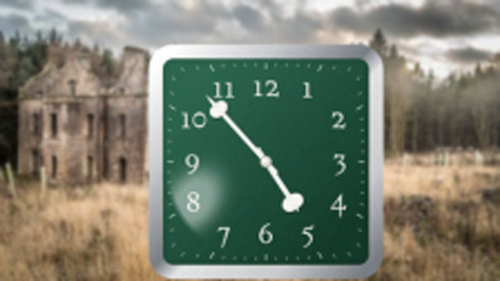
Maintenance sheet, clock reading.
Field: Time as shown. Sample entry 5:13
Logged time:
4:53
